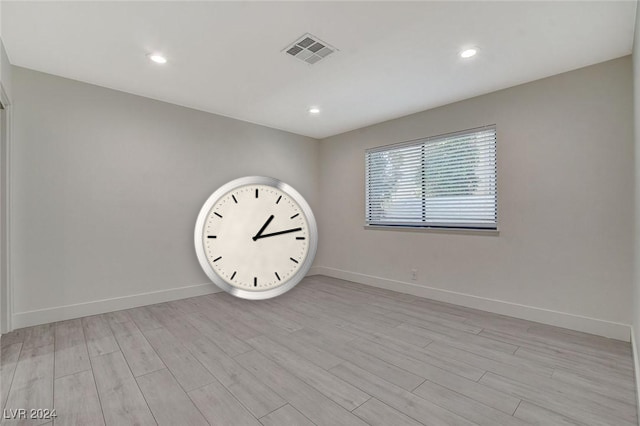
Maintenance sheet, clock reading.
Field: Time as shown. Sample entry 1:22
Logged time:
1:13
